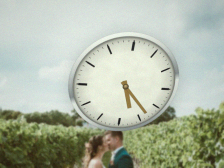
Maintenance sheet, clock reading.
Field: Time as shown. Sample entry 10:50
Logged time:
5:23
